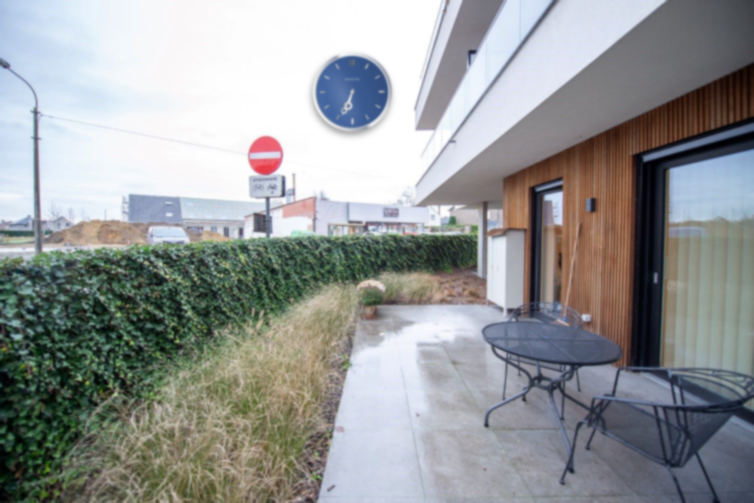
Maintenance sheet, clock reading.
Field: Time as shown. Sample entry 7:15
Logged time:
6:34
